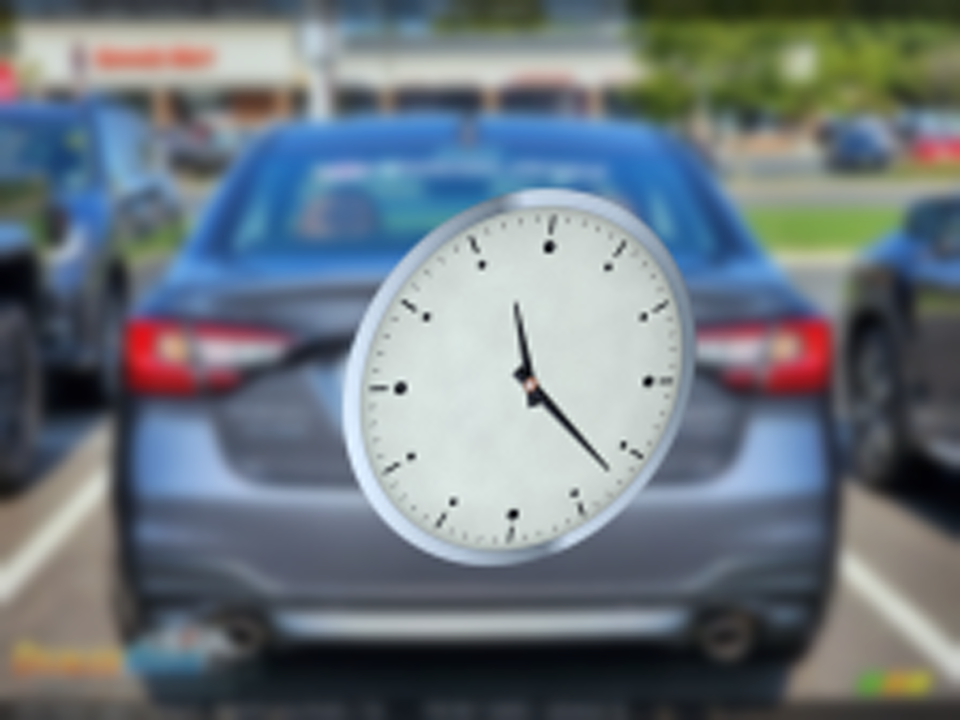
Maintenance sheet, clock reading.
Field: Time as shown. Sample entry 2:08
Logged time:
11:22
